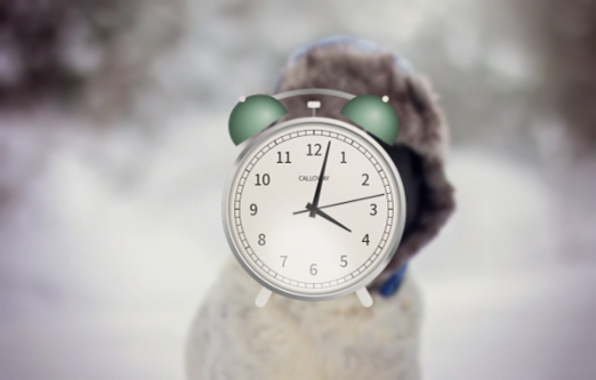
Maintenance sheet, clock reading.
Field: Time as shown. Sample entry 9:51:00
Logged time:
4:02:13
